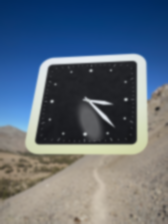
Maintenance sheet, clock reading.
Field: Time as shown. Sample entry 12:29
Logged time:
3:23
